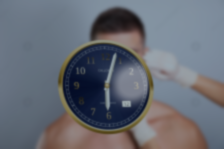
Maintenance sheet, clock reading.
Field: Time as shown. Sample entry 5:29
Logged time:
6:03
